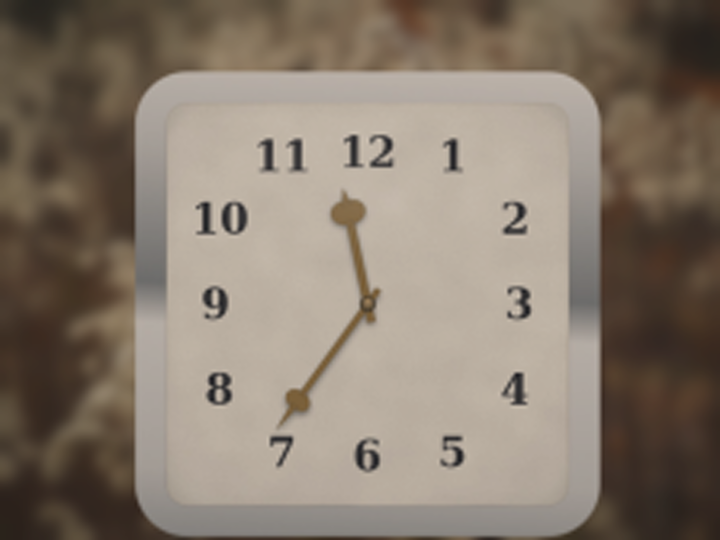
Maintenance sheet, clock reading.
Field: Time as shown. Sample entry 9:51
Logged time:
11:36
